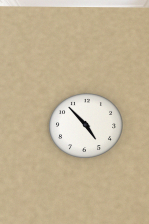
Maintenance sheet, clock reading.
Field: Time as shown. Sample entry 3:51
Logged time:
4:53
